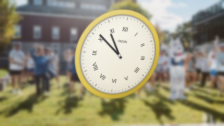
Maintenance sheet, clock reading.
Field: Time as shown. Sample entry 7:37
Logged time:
10:51
